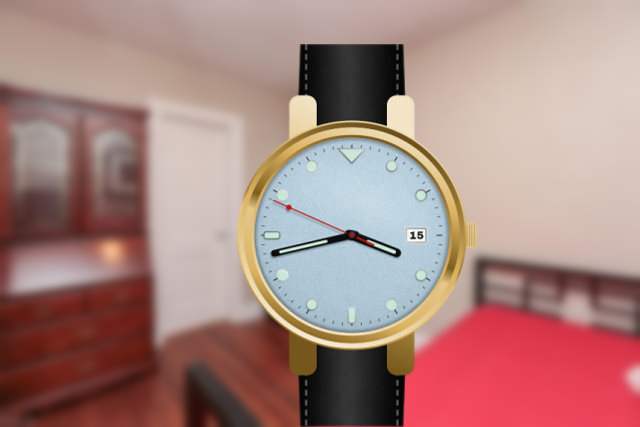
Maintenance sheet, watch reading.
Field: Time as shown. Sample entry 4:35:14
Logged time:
3:42:49
